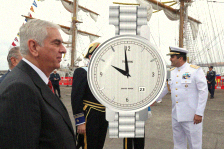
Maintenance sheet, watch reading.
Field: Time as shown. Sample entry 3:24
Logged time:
9:59
